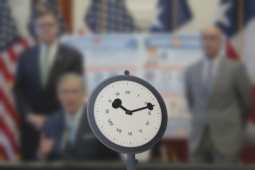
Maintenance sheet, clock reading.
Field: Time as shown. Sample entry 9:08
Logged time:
10:12
